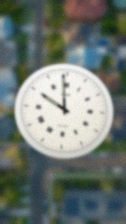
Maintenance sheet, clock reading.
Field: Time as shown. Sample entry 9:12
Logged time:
9:59
